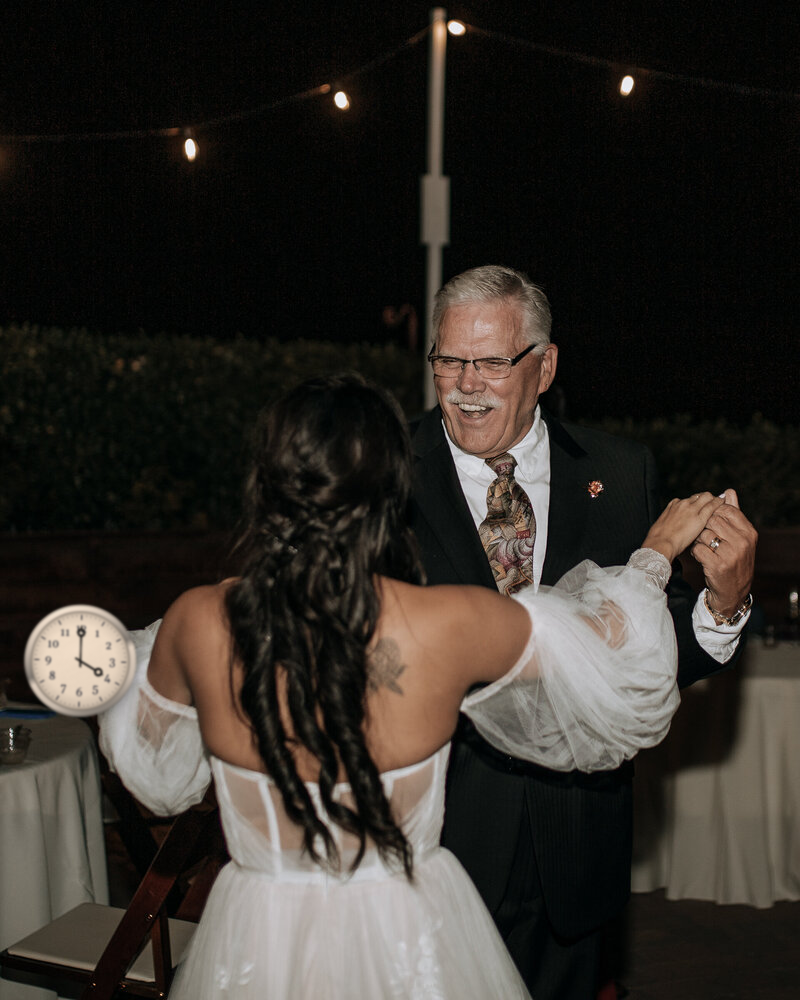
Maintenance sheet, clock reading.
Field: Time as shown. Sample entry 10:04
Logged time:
4:00
